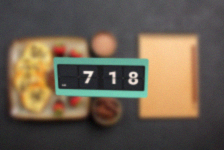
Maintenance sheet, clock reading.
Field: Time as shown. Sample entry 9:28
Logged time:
7:18
